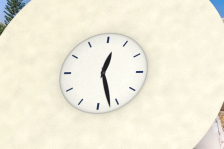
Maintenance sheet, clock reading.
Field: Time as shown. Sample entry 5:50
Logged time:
12:27
